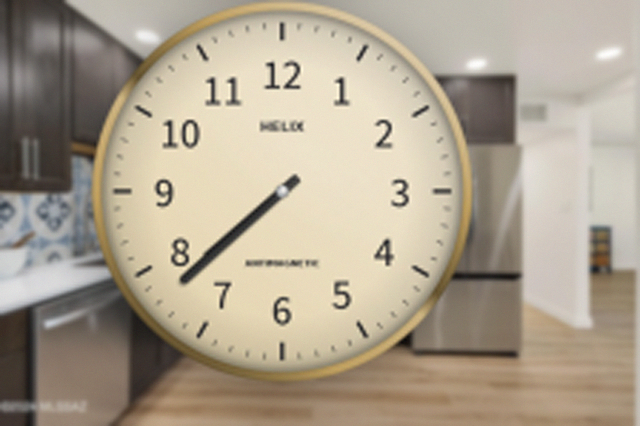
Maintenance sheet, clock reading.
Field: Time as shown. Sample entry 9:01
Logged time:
7:38
